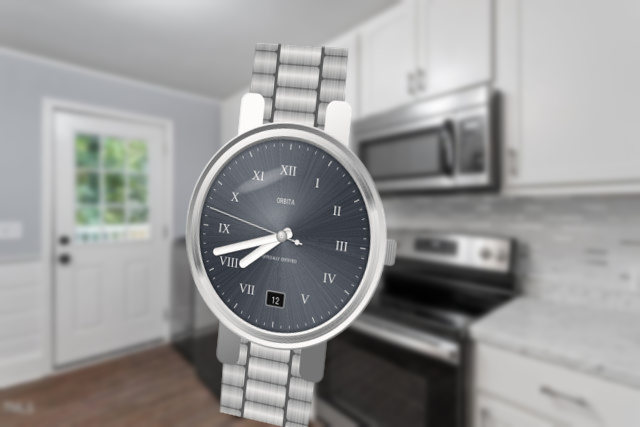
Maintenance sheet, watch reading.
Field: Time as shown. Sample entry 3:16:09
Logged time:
7:41:47
